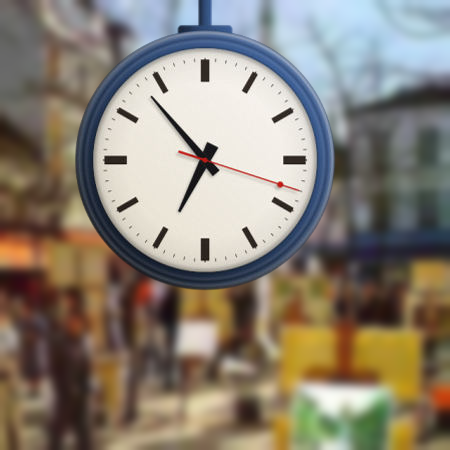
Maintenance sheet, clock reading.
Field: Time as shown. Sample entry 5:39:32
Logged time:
6:53:18
